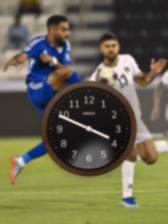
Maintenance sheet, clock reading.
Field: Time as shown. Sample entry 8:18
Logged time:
3:49
